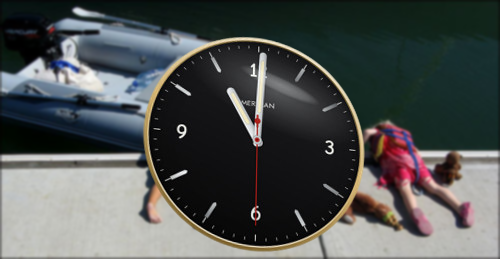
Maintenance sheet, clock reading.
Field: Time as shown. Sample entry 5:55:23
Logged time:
11:00:30
